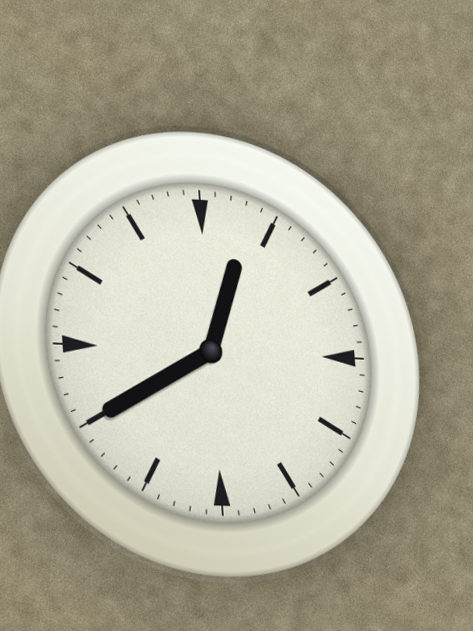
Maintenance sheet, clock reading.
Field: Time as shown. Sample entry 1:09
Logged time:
12:40
